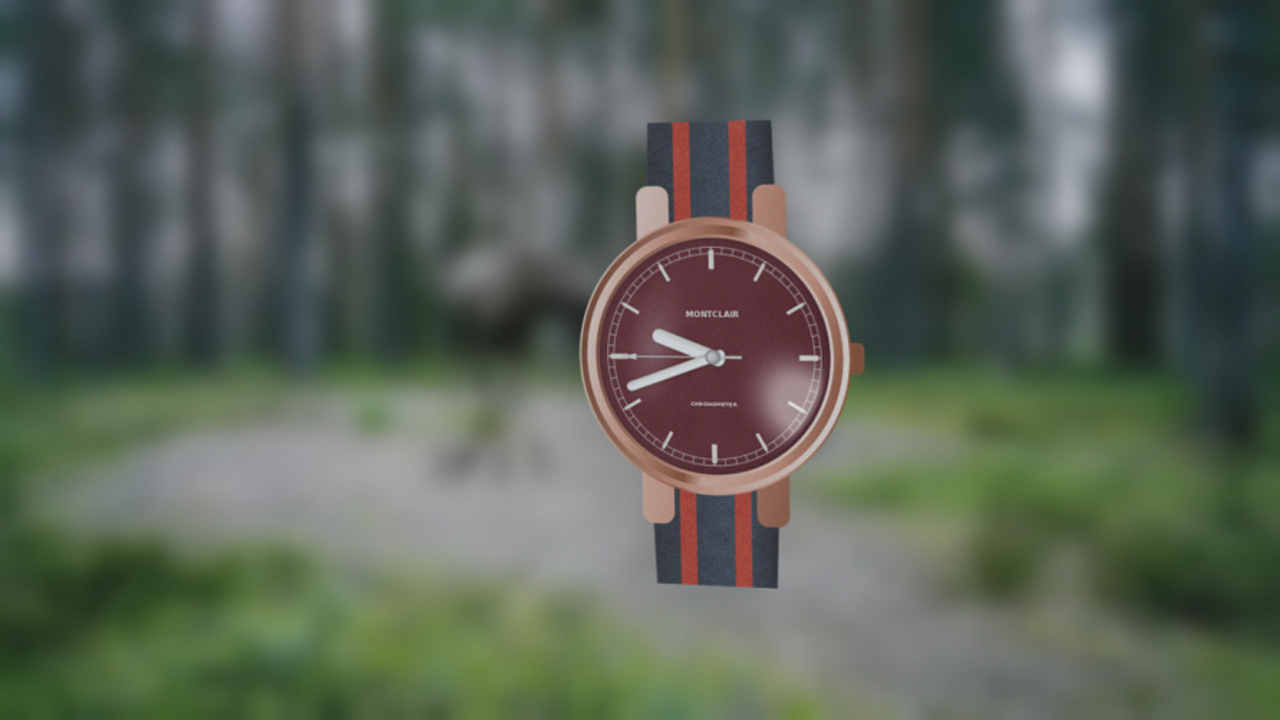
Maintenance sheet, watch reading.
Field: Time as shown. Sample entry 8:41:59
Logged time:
9:41:45
